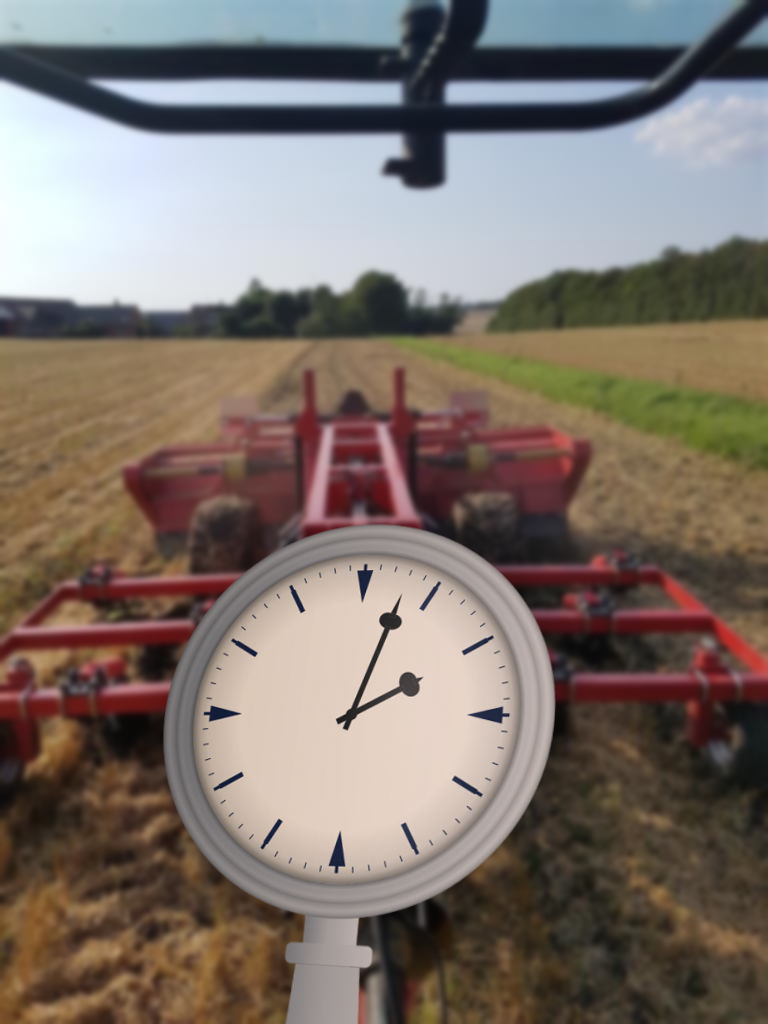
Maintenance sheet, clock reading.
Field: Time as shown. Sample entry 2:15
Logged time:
2:03
